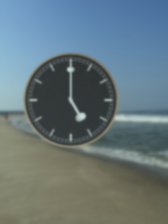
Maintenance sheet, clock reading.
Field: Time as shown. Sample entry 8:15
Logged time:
5:00
